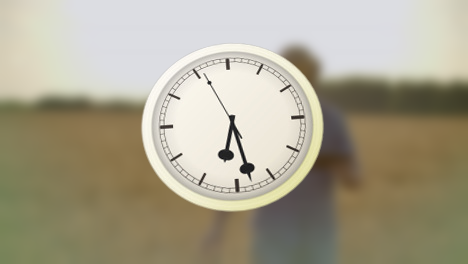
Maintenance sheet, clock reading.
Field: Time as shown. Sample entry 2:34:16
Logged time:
6:27:56
